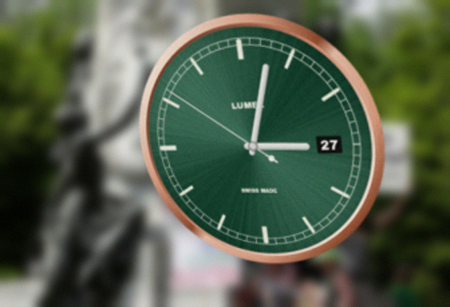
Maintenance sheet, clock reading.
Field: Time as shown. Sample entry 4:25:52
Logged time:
3:02:51
